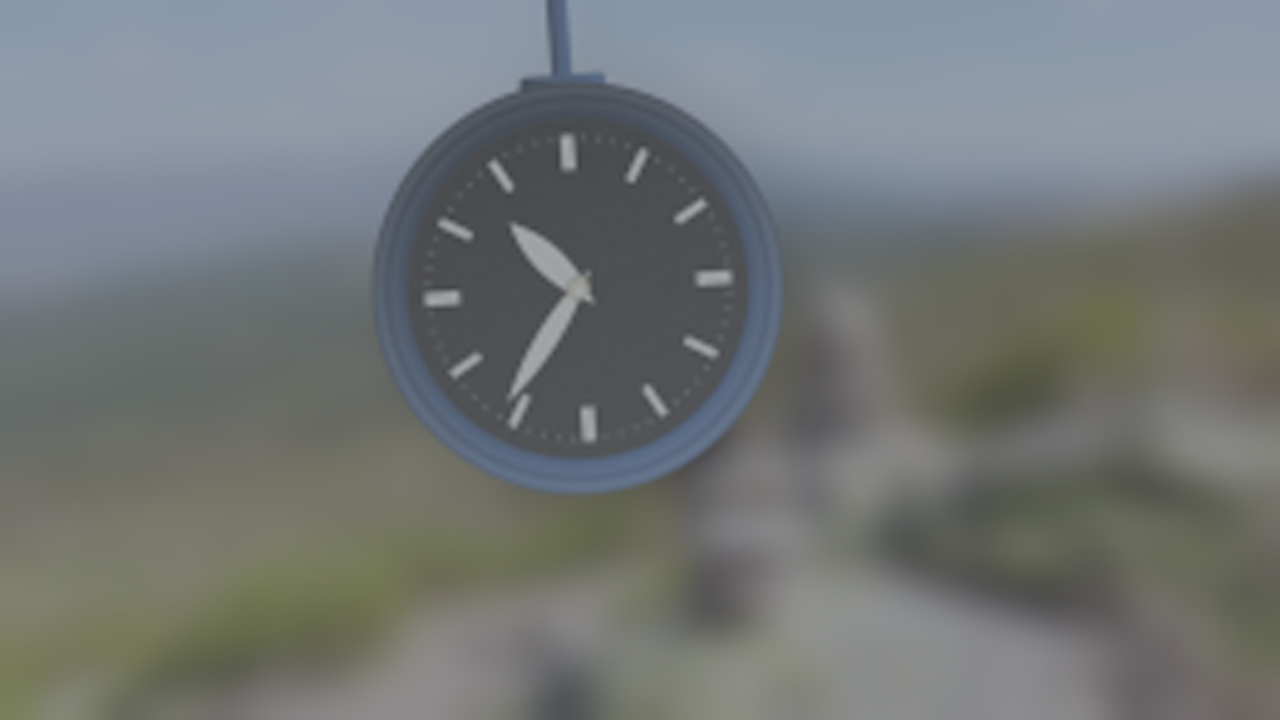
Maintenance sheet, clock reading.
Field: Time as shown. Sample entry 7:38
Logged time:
10:36
